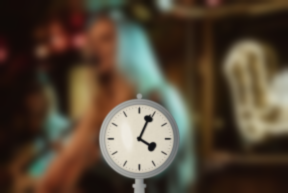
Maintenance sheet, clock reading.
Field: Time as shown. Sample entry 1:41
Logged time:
4:04
